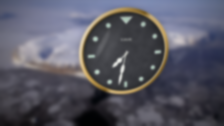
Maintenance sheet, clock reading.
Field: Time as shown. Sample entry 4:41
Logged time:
7:32
